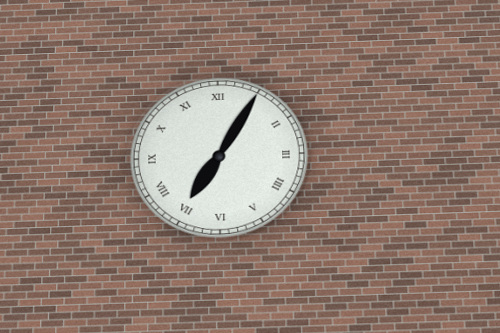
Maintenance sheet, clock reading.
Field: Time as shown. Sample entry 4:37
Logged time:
7:05
